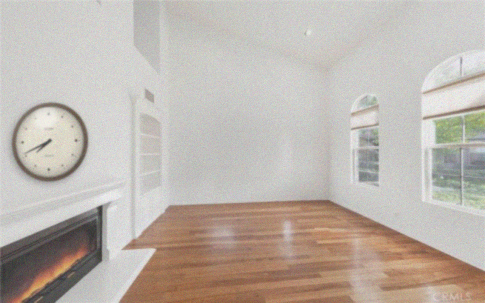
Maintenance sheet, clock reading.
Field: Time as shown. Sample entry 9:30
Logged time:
7:41
